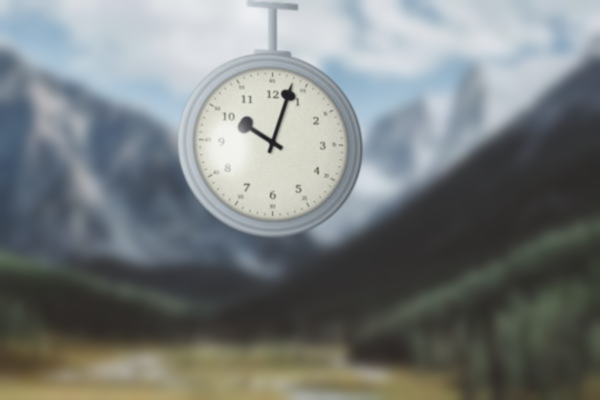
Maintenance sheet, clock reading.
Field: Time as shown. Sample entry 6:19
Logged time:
10:03
